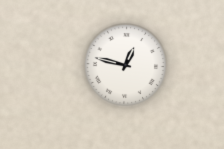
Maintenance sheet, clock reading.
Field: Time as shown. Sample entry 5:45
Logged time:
12:47
